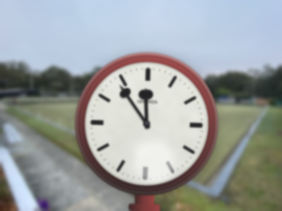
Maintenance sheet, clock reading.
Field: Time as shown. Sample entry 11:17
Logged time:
11:54
